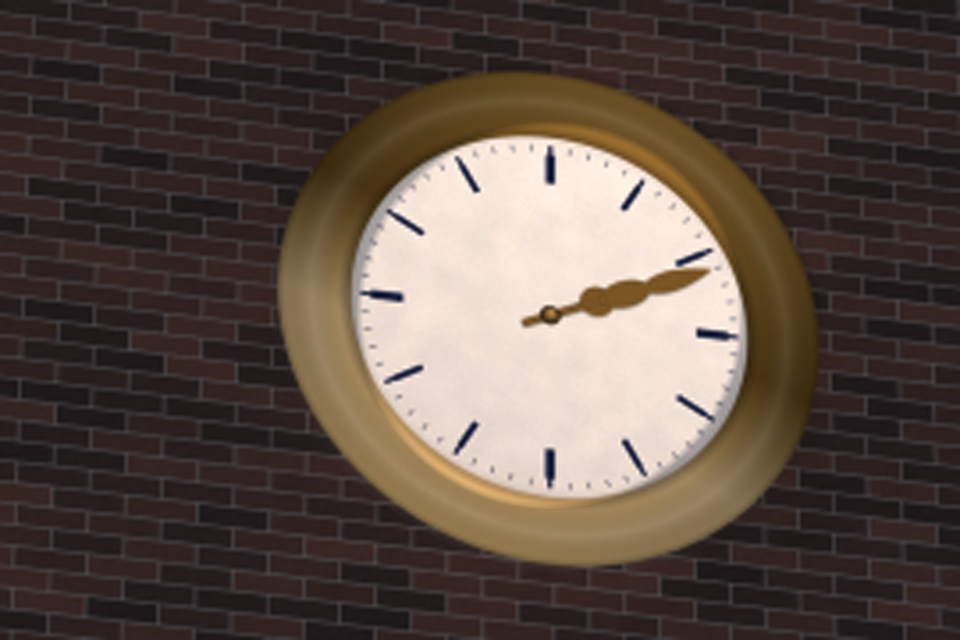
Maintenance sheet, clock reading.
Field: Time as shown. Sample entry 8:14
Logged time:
2:11
